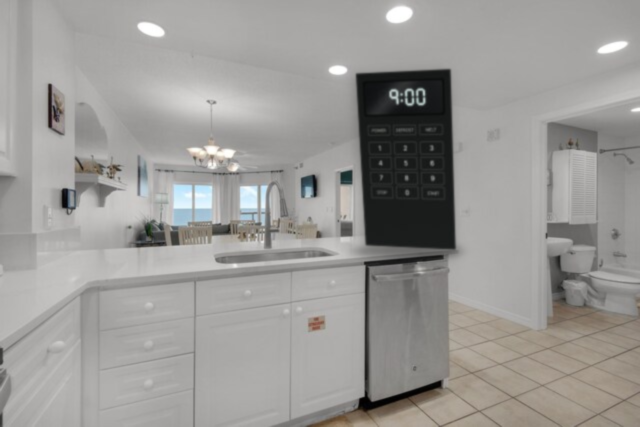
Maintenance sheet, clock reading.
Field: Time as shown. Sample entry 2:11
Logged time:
9:00
